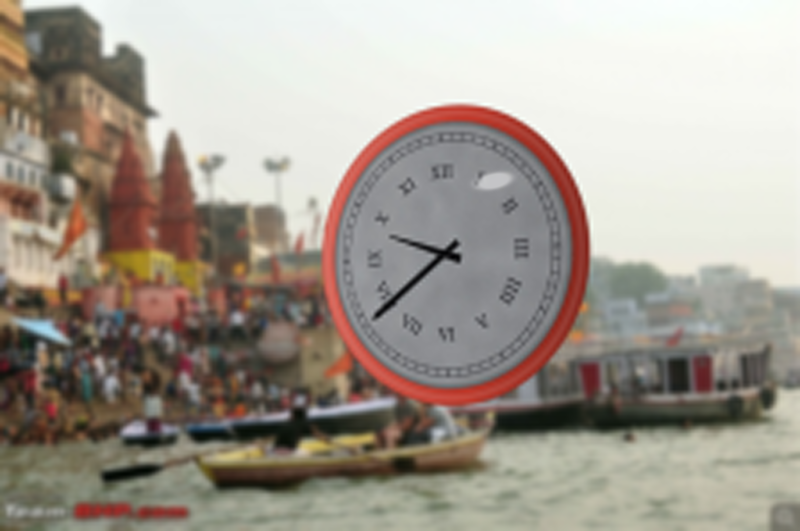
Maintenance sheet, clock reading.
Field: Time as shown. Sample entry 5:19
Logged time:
9:39
